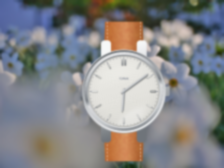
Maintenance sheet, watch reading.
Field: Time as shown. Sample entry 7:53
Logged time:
6:09
